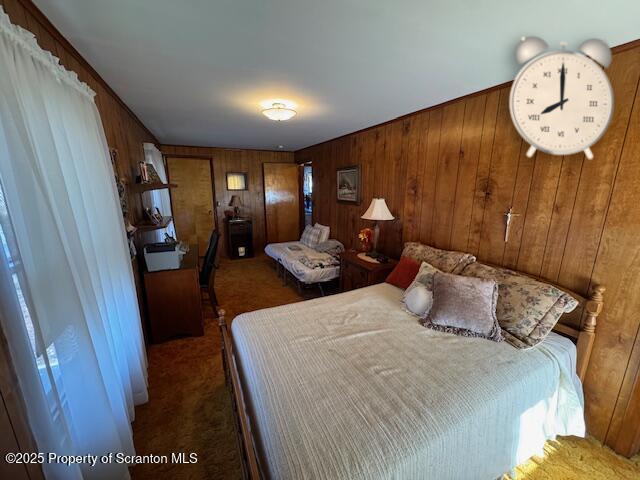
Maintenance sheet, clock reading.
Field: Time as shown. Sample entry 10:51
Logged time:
8:00
